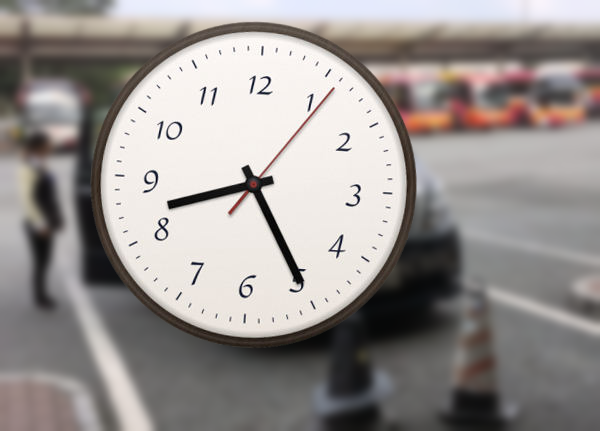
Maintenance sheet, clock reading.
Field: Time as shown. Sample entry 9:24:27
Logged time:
8:25:06
